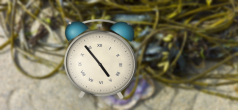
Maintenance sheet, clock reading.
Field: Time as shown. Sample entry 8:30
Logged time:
4:54
